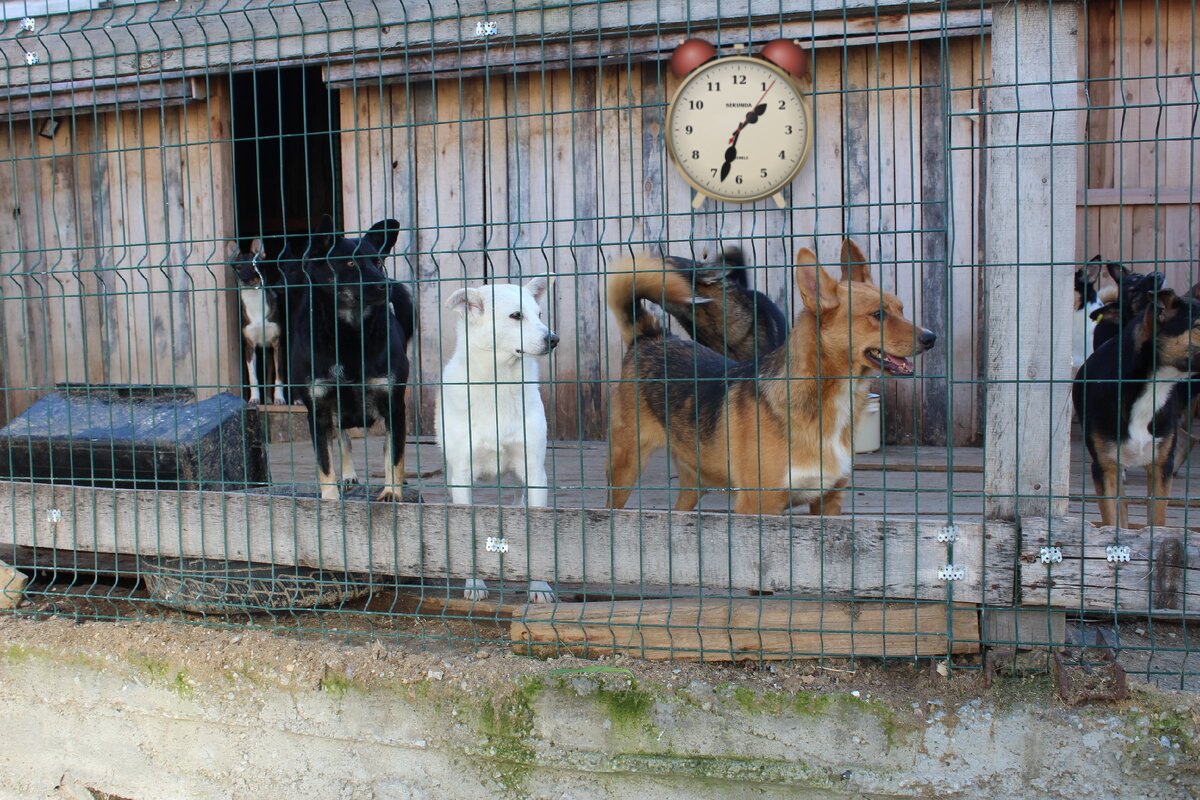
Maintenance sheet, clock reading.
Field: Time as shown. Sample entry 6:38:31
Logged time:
1:33:06
